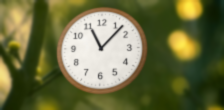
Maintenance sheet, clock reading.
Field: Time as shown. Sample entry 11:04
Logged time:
11:07
